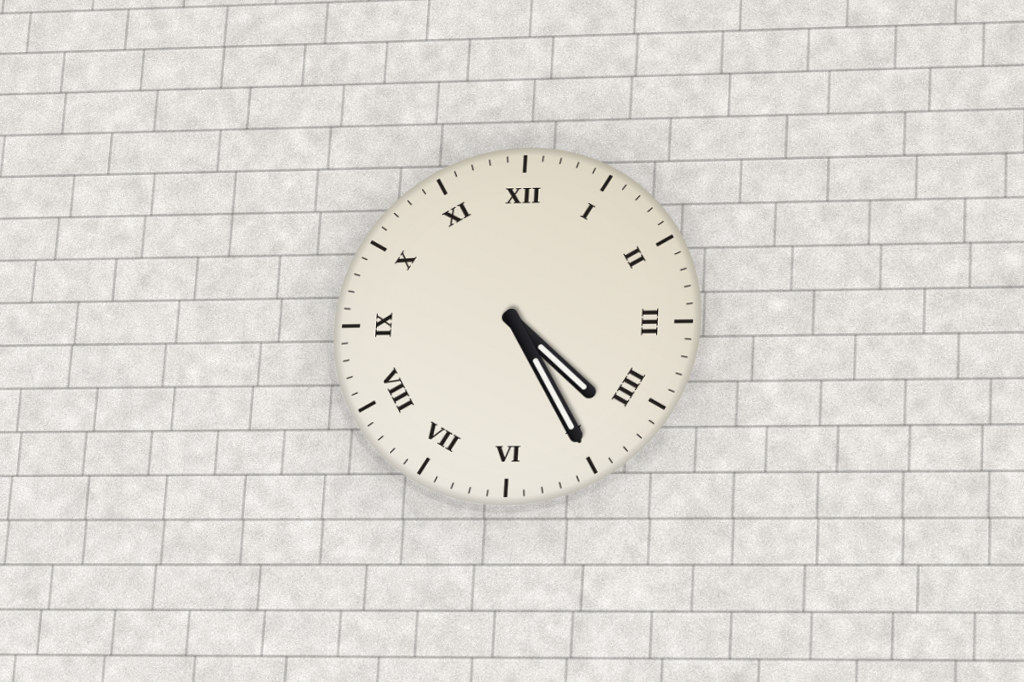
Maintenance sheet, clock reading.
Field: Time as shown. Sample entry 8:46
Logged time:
4:25
